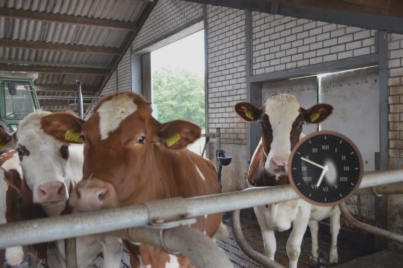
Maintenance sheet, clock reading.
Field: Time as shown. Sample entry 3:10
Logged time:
6:49
